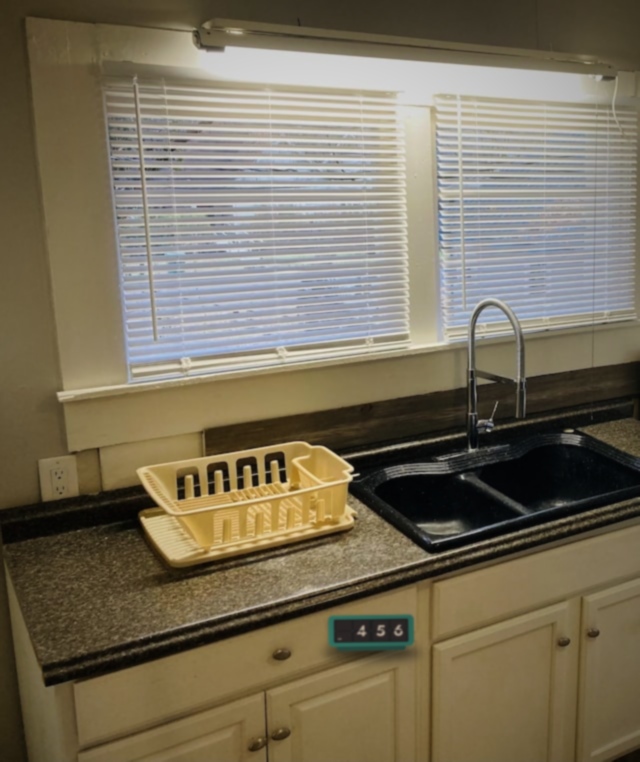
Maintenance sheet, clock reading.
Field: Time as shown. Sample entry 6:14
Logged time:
4:56
